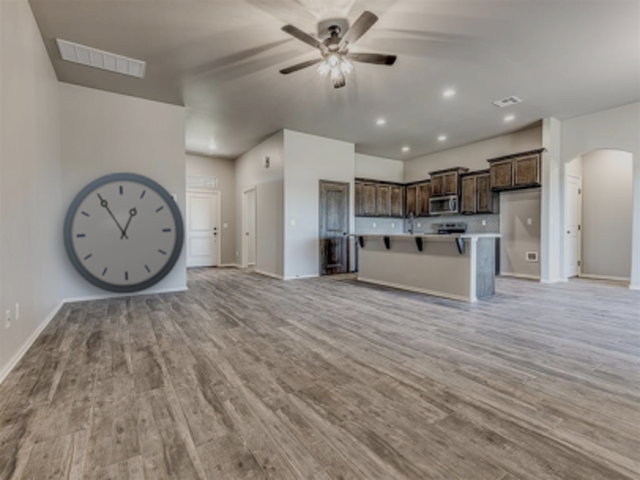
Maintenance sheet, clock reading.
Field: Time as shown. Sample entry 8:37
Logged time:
12:55
